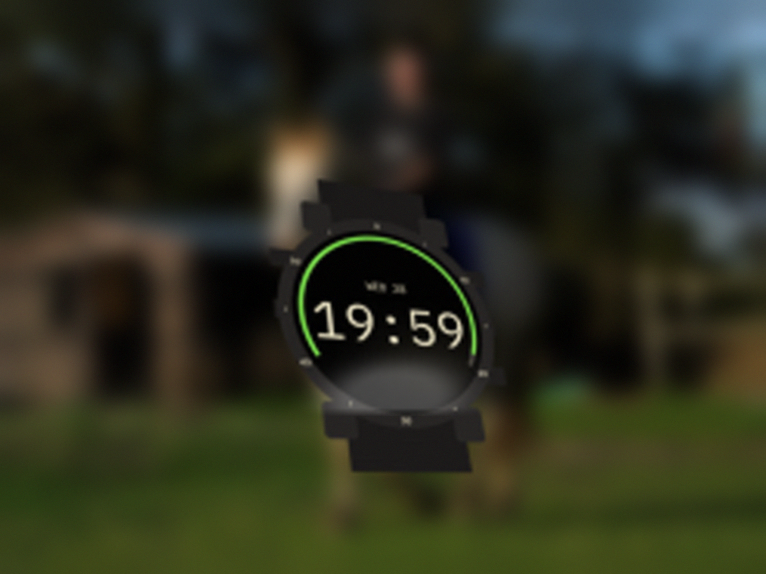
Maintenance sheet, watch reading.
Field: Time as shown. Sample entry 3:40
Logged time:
19:59
